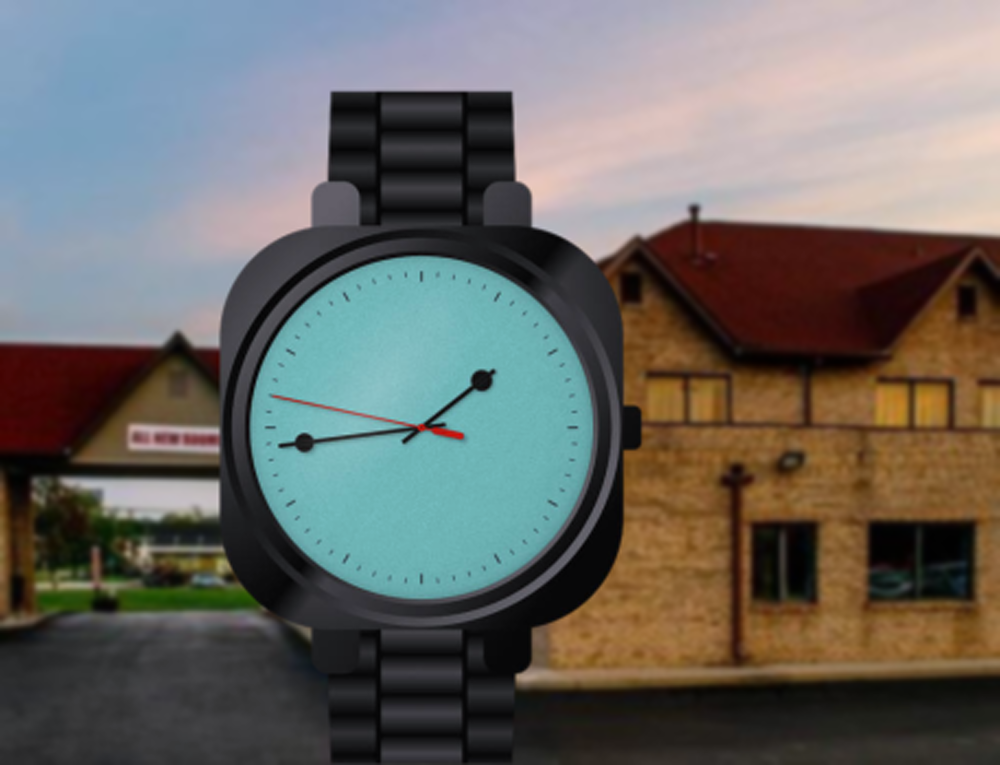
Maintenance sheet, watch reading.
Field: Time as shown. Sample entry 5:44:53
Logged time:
1:43:47
